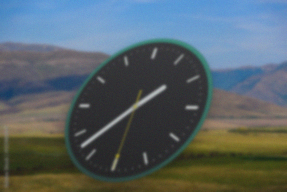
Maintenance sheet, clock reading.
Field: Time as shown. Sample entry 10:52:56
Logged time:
1:37:30
